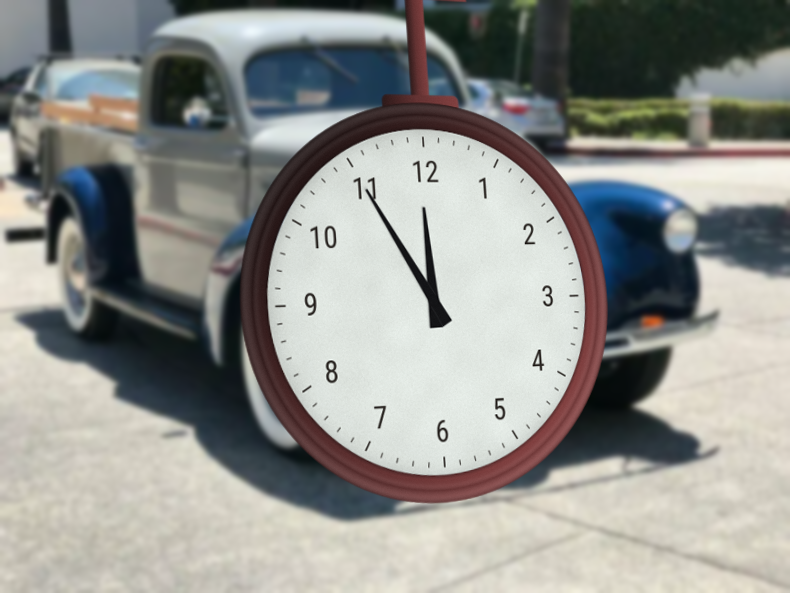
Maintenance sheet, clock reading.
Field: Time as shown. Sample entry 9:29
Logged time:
11:55
